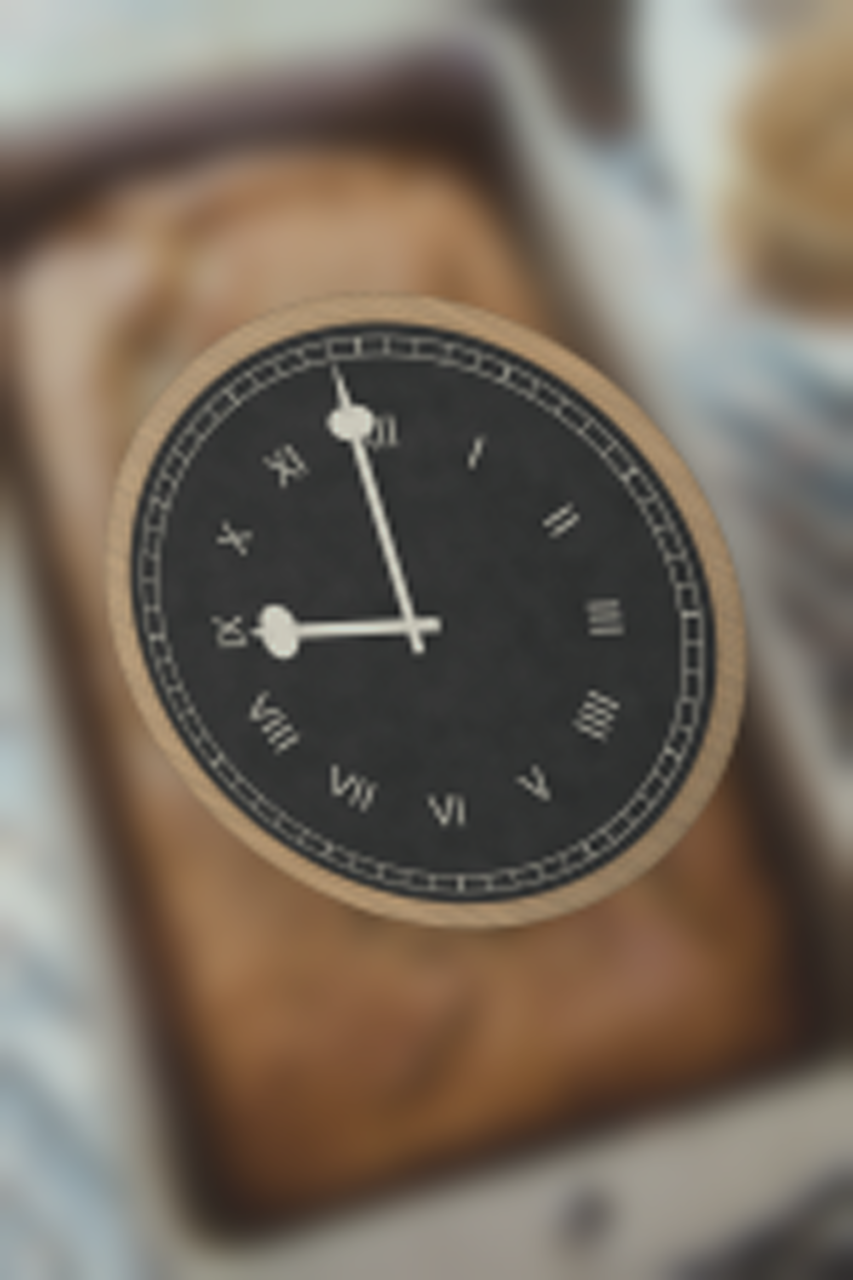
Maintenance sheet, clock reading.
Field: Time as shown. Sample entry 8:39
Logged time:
8:59
